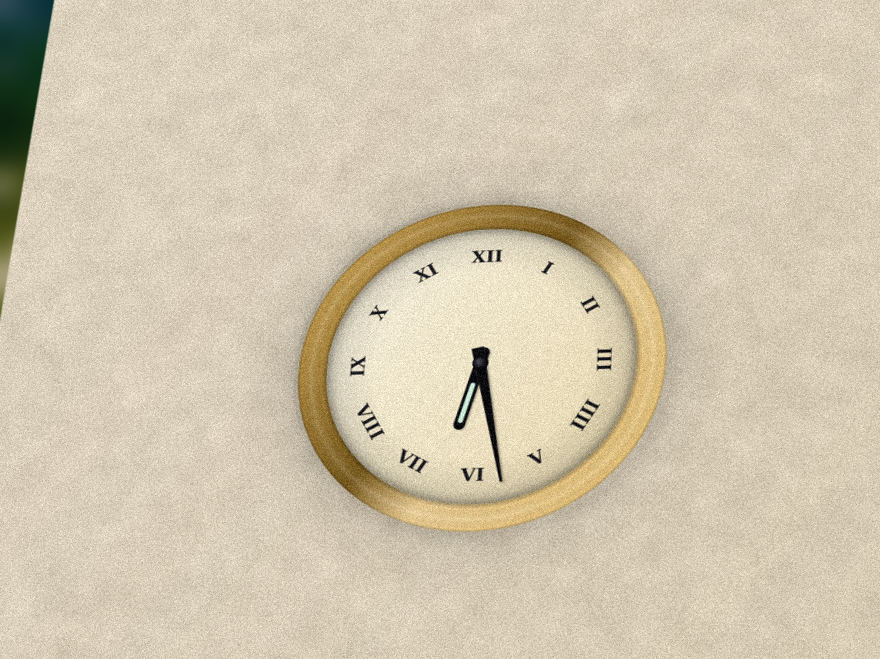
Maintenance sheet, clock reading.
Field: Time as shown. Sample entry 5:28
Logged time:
6:28
